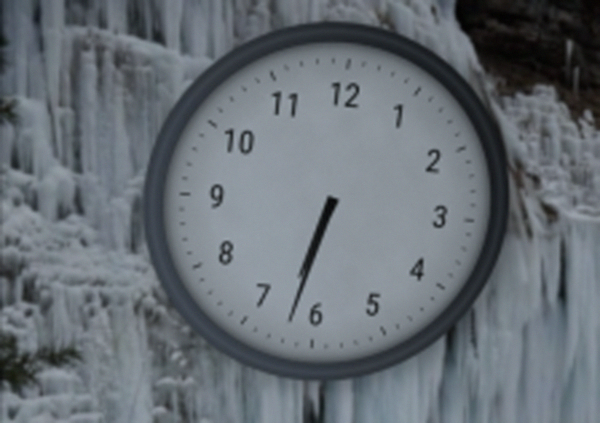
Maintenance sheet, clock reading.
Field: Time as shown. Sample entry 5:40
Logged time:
6:32
